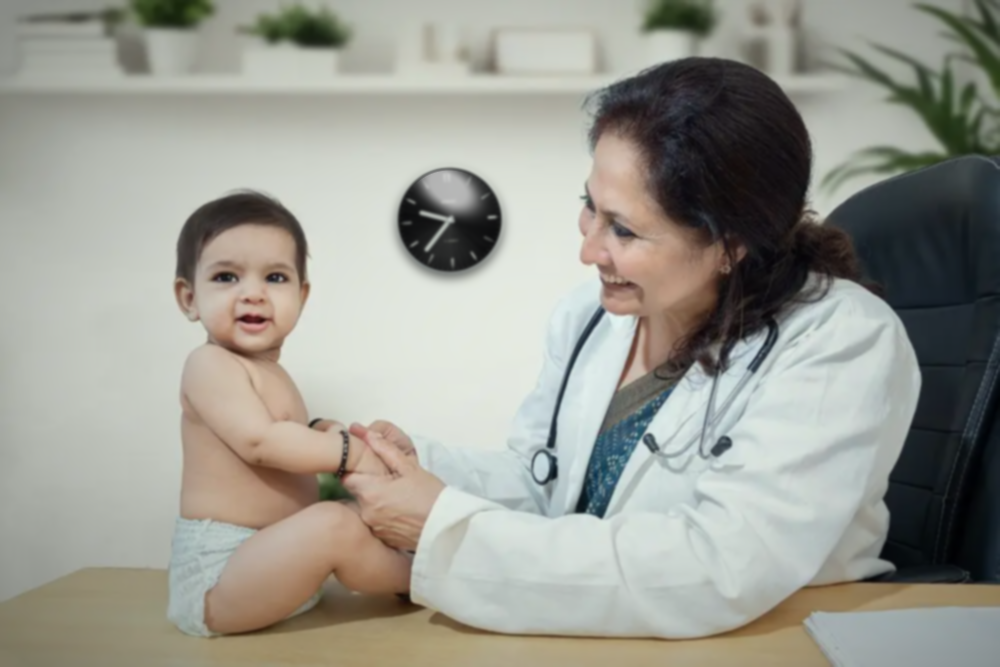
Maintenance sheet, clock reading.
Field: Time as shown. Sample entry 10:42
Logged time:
9:37
